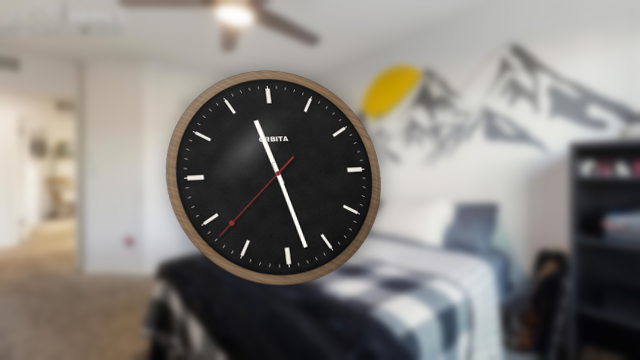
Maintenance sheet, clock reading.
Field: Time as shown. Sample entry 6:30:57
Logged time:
11:27:38
